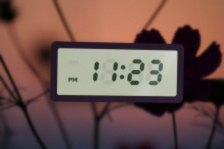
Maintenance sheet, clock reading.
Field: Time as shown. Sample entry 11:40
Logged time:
11:23
